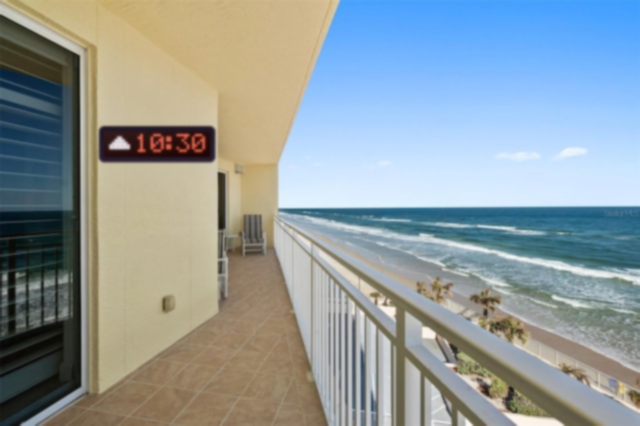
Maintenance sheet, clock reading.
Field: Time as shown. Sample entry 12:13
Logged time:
10:30
